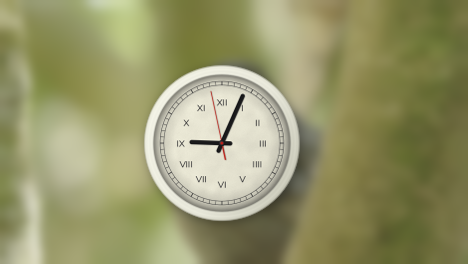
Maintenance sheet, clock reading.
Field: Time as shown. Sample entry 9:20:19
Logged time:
9:03:58
